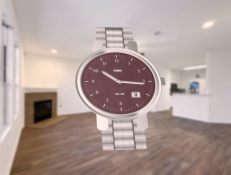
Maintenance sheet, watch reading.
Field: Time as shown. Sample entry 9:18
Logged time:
10:16
